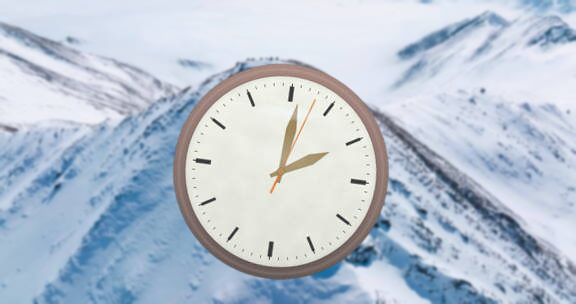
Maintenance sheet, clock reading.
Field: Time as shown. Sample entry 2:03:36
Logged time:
2:01:03
